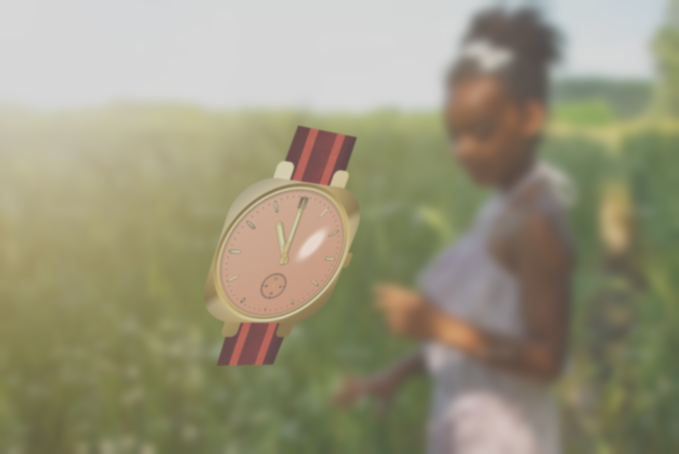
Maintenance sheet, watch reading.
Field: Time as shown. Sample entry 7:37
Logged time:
11:00
